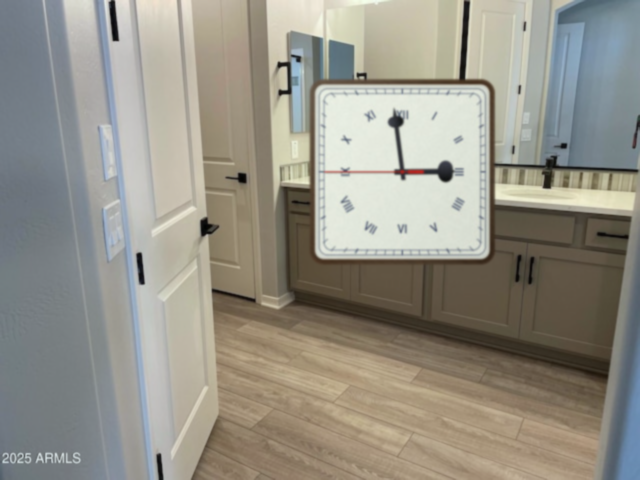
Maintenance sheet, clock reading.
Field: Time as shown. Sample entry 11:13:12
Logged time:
2:58:45
